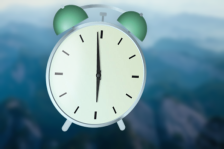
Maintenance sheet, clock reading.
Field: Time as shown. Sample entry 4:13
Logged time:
5:59
